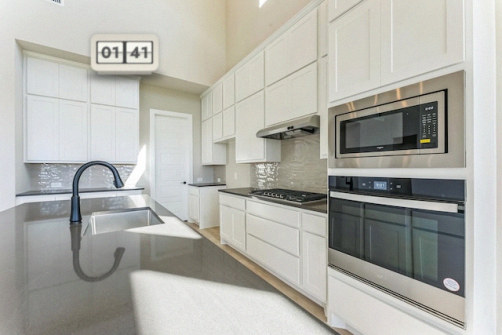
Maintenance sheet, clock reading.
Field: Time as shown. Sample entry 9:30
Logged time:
1:41
